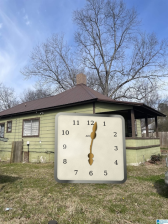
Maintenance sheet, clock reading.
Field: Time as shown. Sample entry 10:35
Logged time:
6:02
